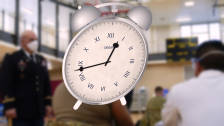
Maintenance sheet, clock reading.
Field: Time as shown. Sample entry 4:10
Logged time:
12:43
